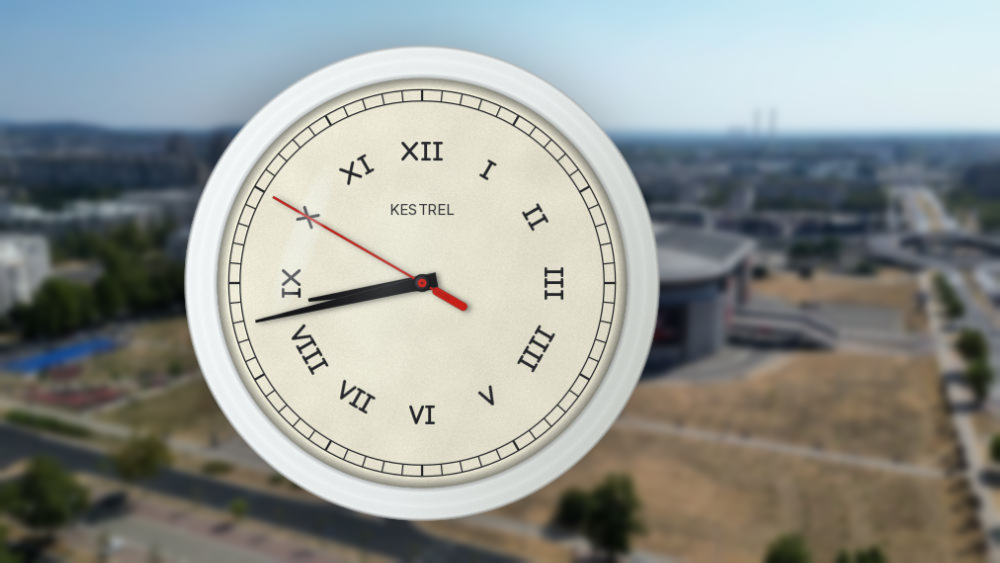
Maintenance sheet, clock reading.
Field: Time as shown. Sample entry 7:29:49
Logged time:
8:42:50
